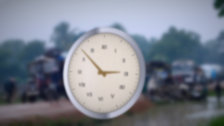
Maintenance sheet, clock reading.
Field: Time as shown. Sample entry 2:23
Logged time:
2:52
